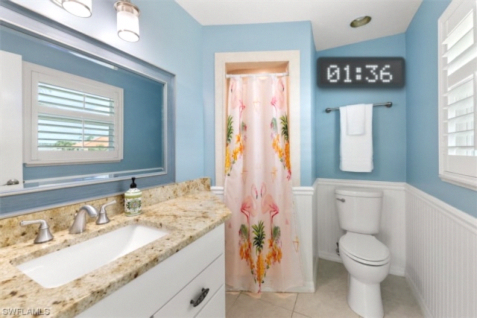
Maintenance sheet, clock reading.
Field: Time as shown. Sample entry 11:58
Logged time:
1:36
